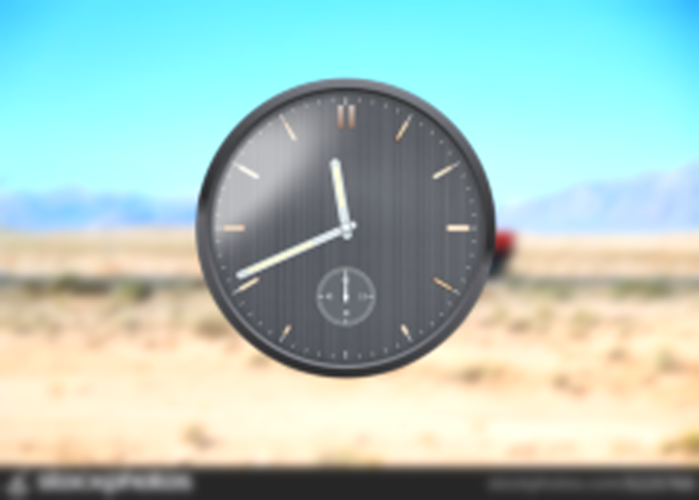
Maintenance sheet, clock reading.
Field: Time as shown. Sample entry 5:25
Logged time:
11:41
